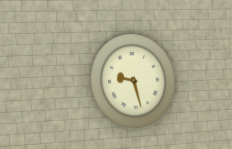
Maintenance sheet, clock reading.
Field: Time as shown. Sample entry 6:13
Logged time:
9:28
